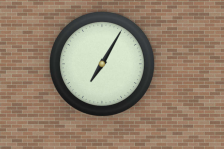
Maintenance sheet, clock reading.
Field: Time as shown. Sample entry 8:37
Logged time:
7:05
